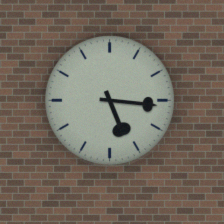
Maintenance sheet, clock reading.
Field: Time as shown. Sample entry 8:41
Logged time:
5:16
